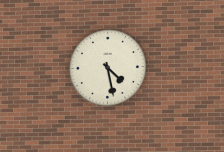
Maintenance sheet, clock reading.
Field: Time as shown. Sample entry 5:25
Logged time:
4:28
